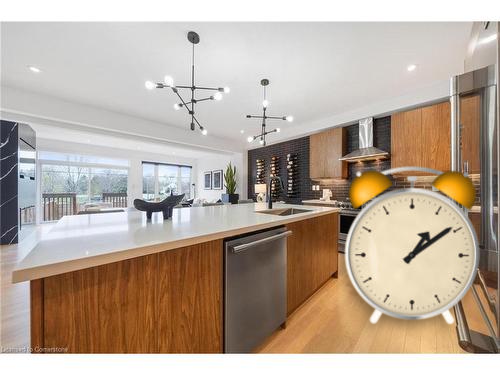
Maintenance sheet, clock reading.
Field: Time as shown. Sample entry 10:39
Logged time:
1:09
